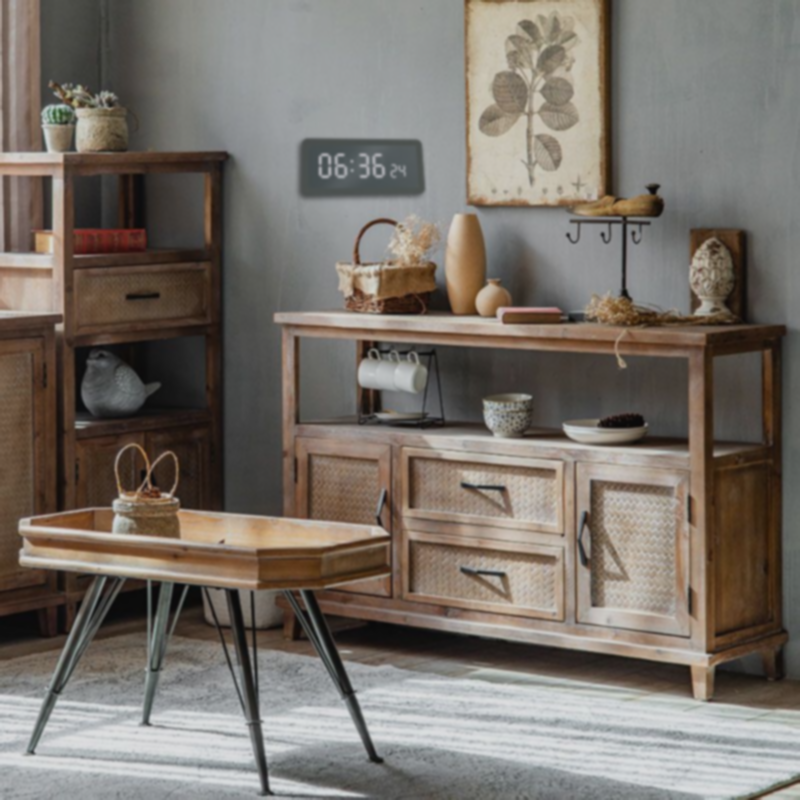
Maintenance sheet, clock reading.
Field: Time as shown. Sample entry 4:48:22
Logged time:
6:36:24
